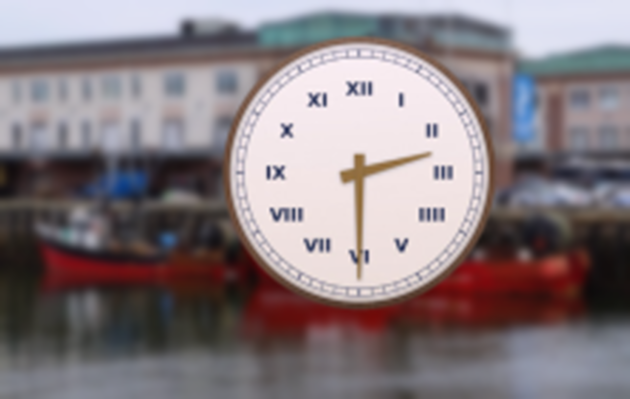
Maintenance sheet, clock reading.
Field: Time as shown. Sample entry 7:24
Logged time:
2:30
